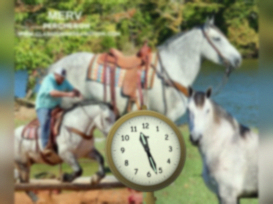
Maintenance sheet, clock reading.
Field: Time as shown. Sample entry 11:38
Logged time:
11:27
